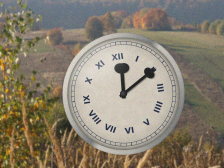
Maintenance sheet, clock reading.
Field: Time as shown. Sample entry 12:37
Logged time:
12:10
